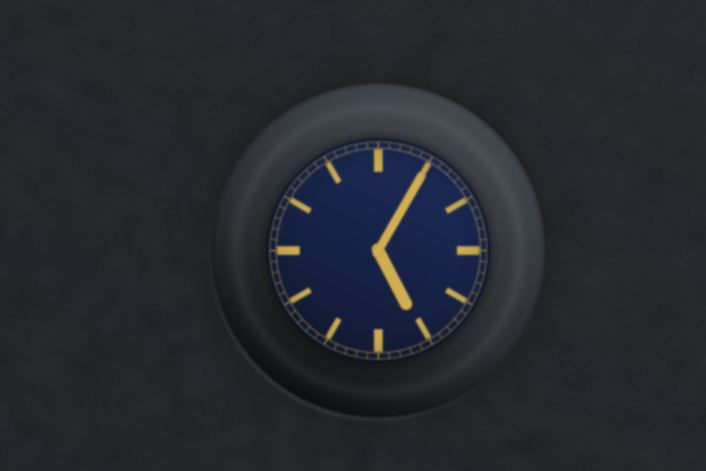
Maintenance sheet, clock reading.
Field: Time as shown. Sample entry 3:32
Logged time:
5:05
